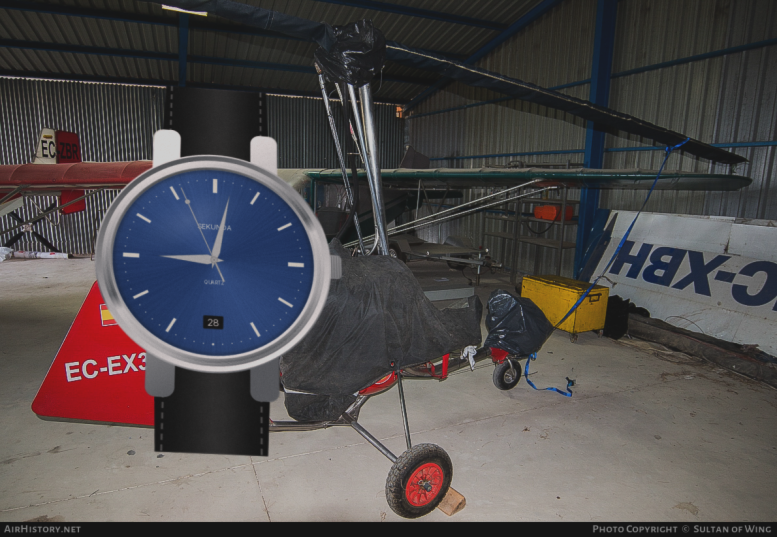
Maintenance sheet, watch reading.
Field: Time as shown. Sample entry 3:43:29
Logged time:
9:01:56
